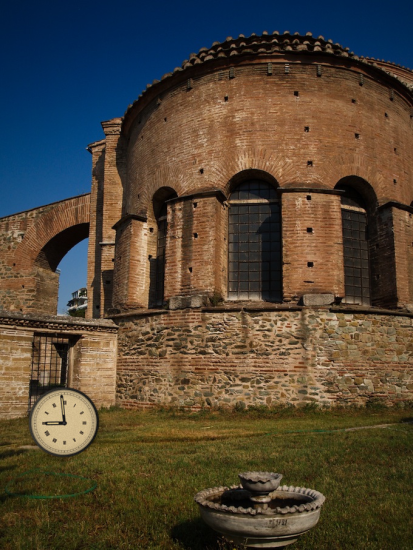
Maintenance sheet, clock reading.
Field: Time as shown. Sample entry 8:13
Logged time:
8:59
